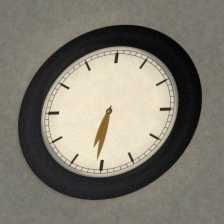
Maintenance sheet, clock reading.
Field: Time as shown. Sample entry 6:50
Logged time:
6:31
